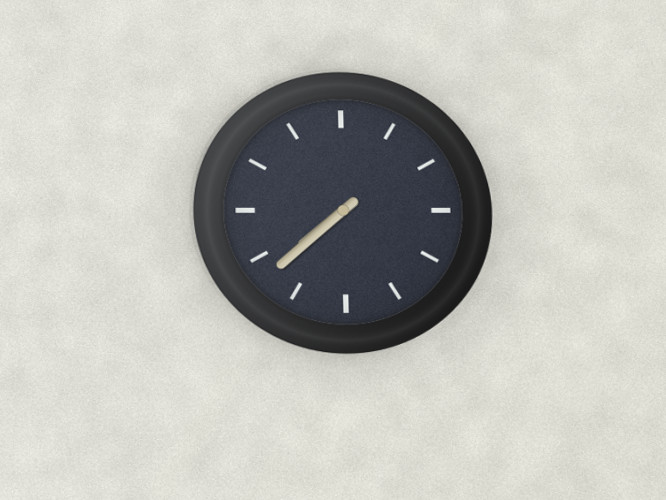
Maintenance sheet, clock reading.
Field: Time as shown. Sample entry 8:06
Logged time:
7:38
